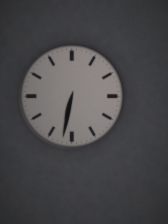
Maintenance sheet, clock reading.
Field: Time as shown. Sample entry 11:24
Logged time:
6:32
